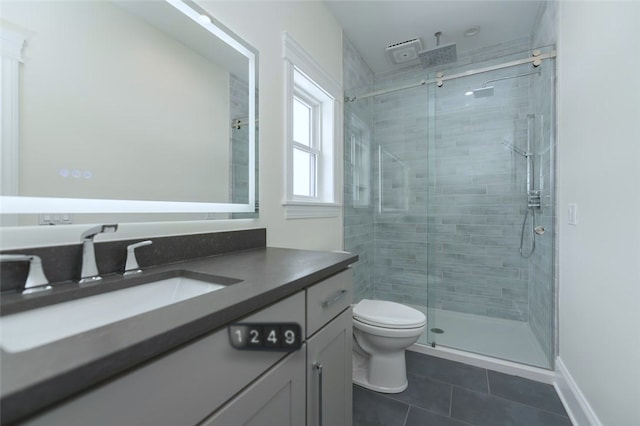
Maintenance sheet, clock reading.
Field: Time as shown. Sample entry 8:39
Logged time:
12:49
